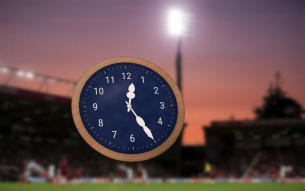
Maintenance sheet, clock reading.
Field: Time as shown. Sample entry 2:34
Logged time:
12:25
